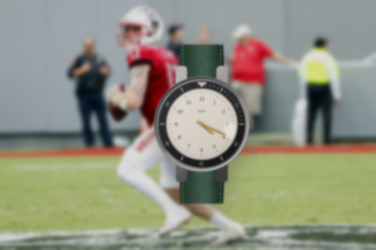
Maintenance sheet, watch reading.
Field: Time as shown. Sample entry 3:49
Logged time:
4:19
